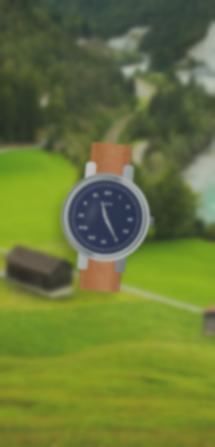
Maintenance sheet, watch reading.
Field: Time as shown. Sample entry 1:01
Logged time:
11:25
